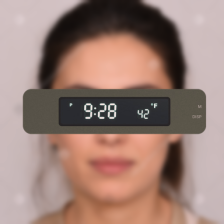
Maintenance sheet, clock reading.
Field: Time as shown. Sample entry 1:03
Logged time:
9:28
